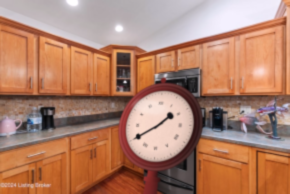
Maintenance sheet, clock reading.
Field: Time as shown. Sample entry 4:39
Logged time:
1:40
